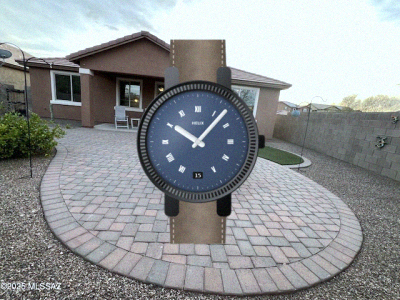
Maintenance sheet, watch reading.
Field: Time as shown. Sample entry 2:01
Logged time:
10:07
